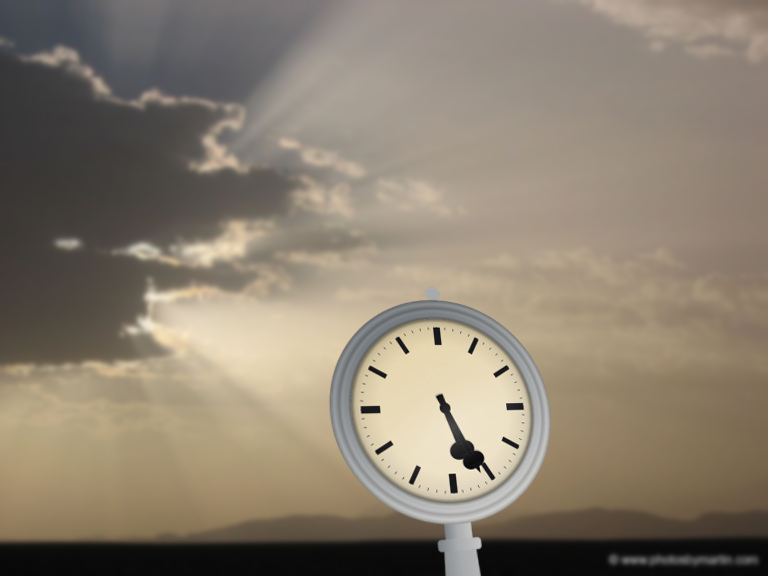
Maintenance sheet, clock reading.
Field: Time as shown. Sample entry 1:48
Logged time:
5:26
